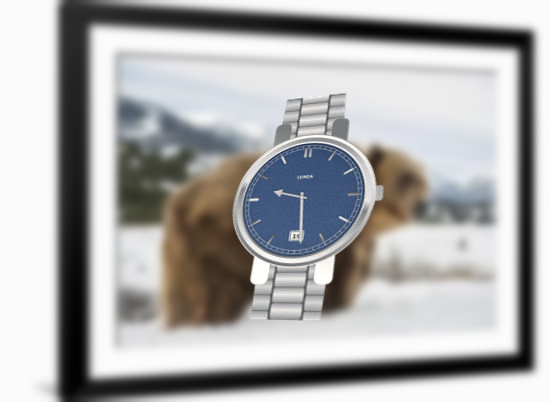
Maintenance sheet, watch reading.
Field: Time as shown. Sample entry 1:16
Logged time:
9:29
